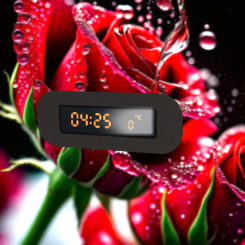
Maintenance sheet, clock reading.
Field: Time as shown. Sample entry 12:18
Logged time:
4:25
